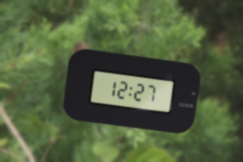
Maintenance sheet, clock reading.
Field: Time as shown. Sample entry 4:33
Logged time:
12:27
